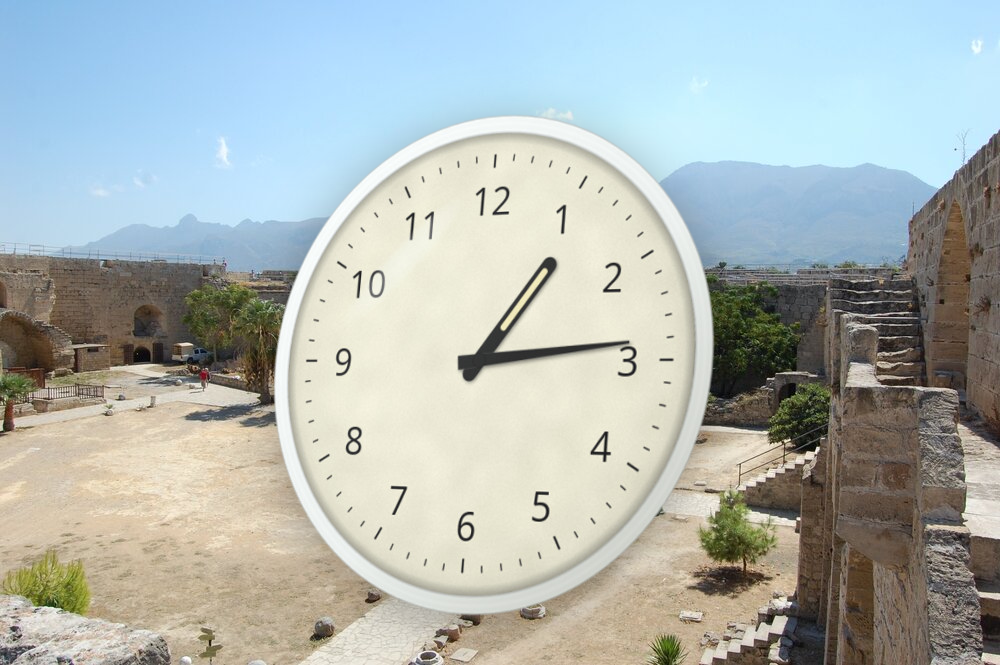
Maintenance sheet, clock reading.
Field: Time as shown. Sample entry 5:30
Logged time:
1:14
